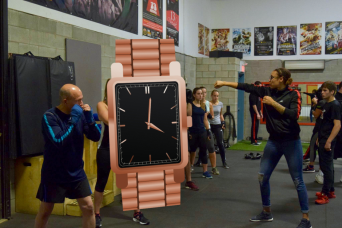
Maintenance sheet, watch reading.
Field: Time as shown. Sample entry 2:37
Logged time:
4:01
